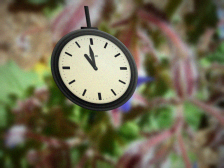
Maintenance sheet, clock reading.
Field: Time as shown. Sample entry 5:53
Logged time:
10:59
